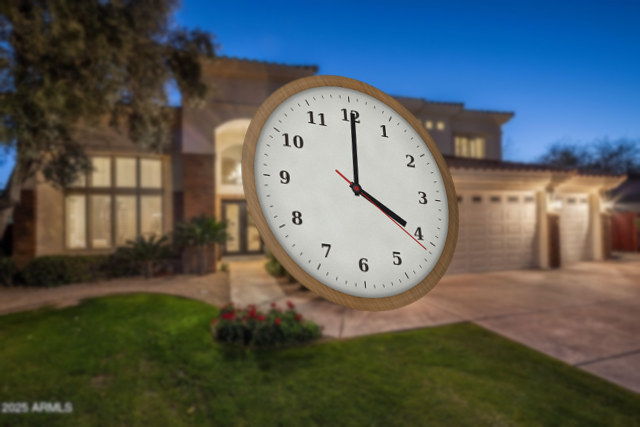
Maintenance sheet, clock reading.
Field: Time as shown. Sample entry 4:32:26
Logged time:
4:00:21
